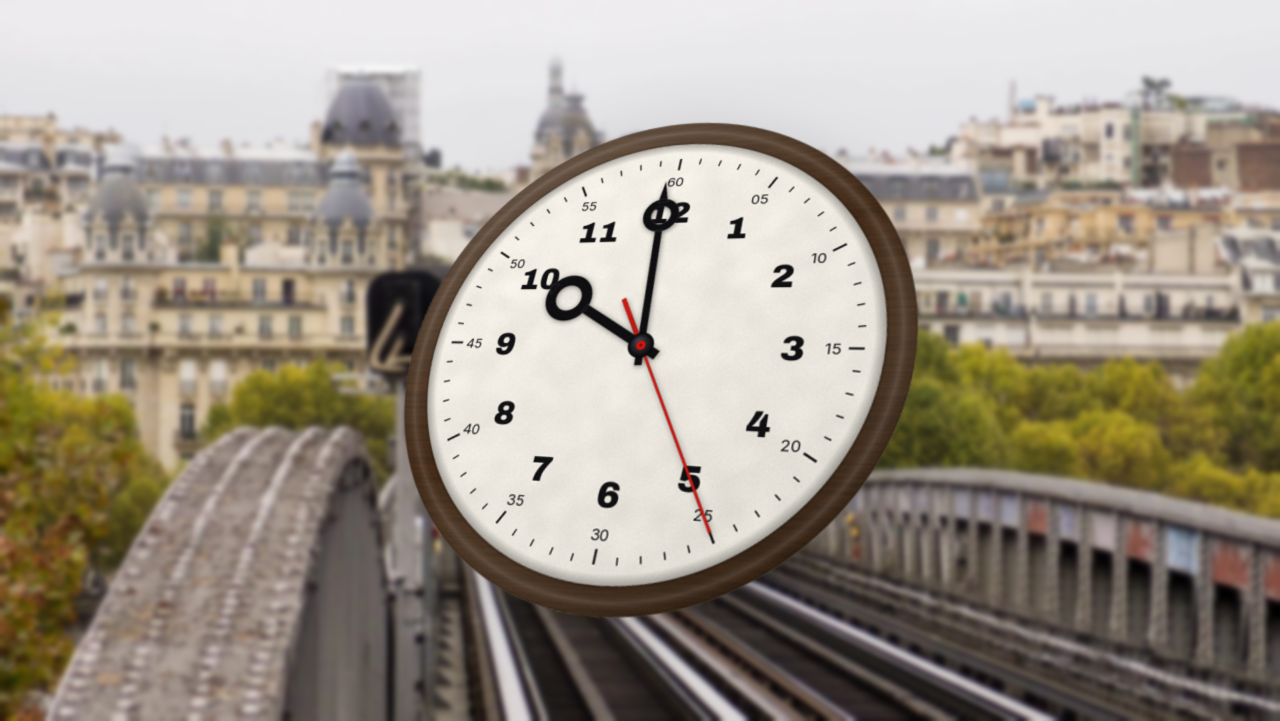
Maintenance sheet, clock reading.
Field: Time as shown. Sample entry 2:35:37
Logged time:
9:59:25
